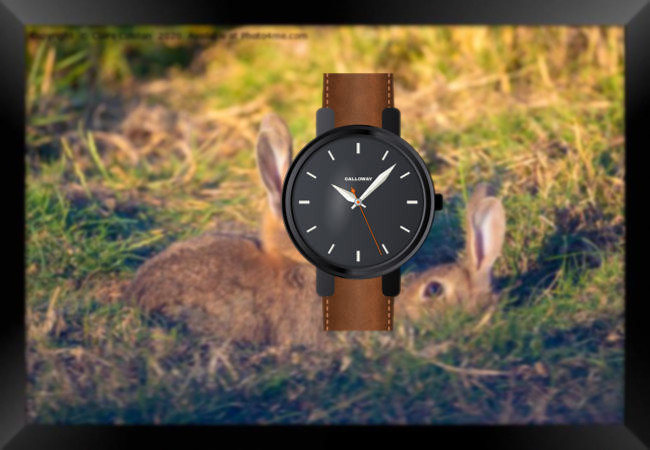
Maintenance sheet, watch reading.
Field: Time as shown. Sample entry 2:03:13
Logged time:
10:07:26
